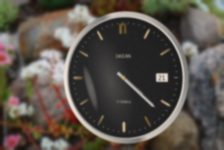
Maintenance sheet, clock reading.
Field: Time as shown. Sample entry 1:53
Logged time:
4:22
